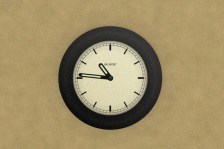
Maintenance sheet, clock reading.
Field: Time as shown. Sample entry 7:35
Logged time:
10:46
